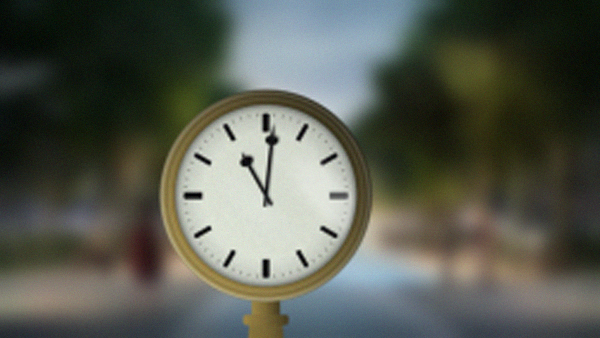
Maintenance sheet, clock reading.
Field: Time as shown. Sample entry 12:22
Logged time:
11:01
